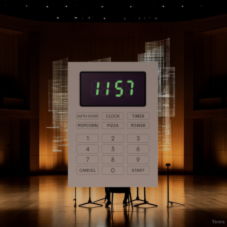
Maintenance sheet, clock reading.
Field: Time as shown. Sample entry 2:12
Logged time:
11:57
